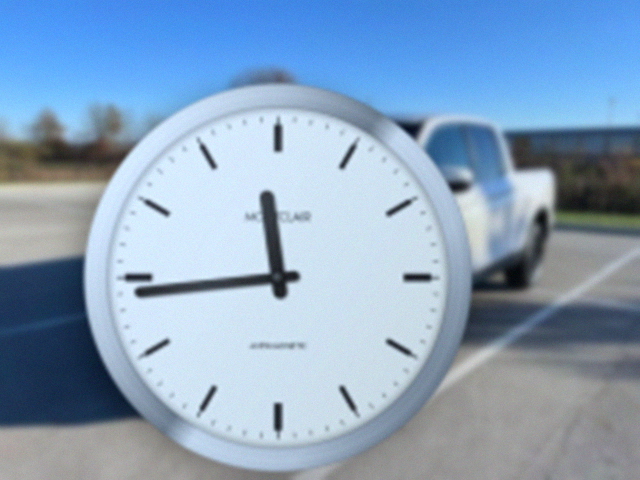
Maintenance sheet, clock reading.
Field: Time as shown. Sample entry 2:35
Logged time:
11:44
